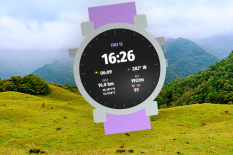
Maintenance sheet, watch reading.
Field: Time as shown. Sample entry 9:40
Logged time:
16:26
